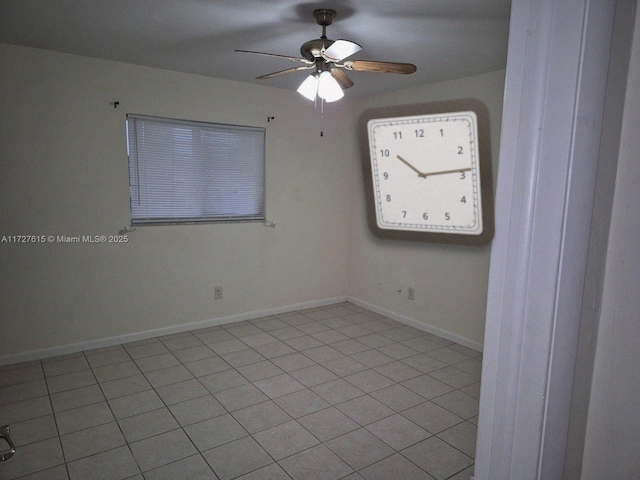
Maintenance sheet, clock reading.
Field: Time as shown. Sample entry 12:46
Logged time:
10:14
